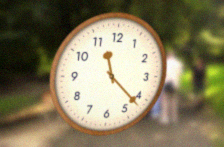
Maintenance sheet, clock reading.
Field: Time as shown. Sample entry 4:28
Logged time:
11:22
